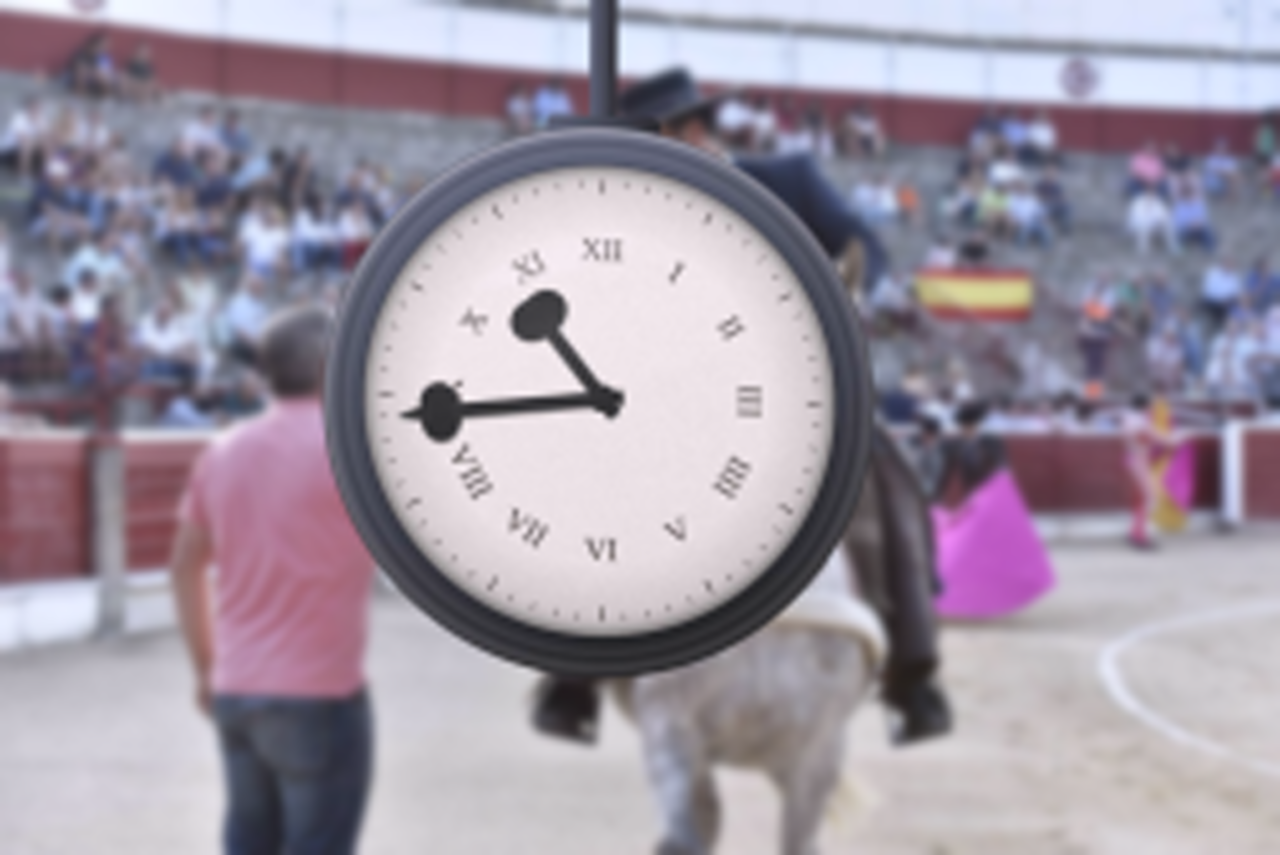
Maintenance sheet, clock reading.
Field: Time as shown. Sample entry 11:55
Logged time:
10:44
